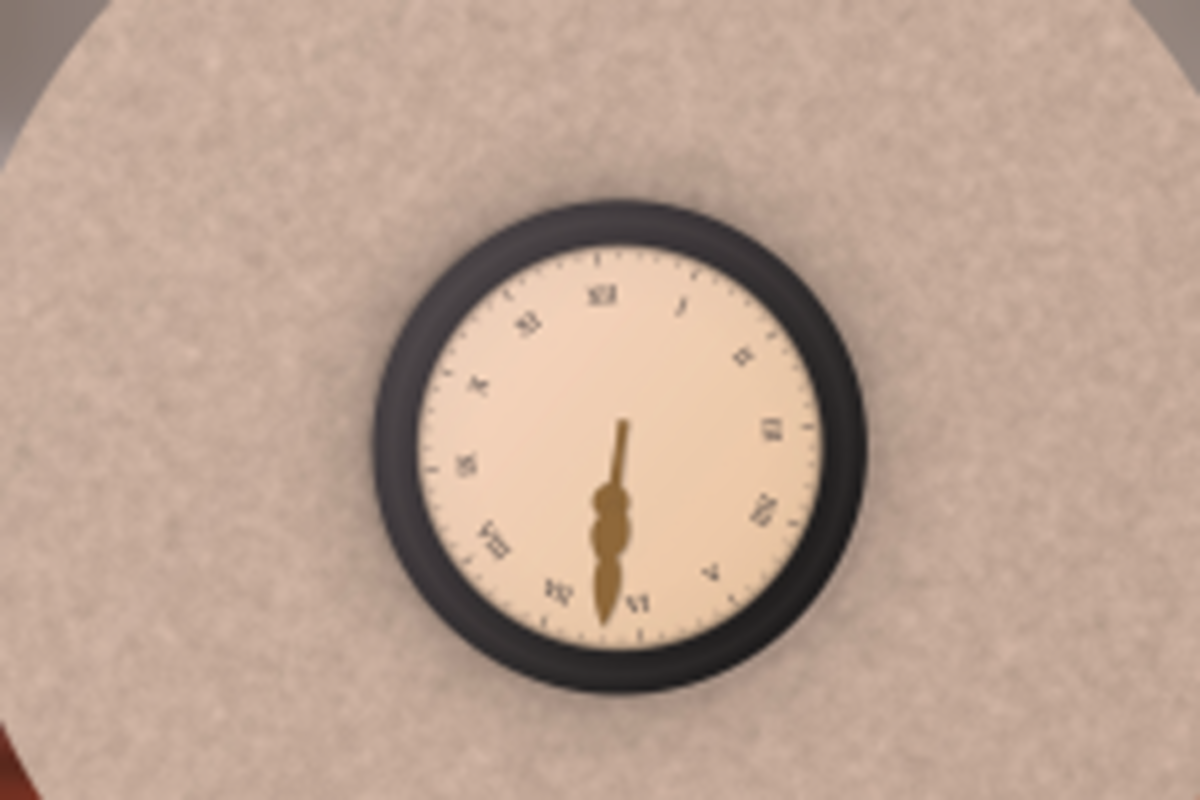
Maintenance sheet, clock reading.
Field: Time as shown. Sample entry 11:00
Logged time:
6:32
